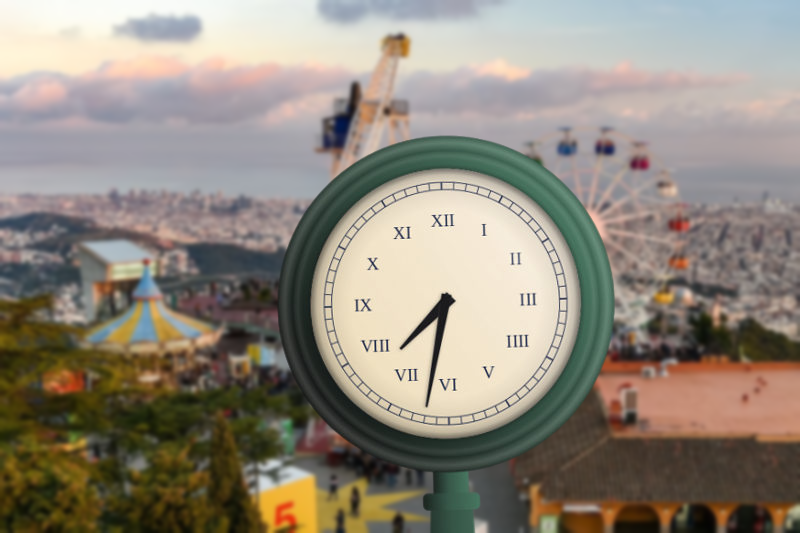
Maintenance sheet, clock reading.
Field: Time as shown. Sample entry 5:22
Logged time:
7:32
